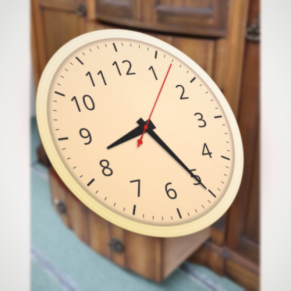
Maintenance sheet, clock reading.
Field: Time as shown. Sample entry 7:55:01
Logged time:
8:25:07
